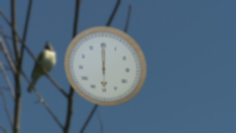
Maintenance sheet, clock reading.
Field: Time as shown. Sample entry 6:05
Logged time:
6:00
